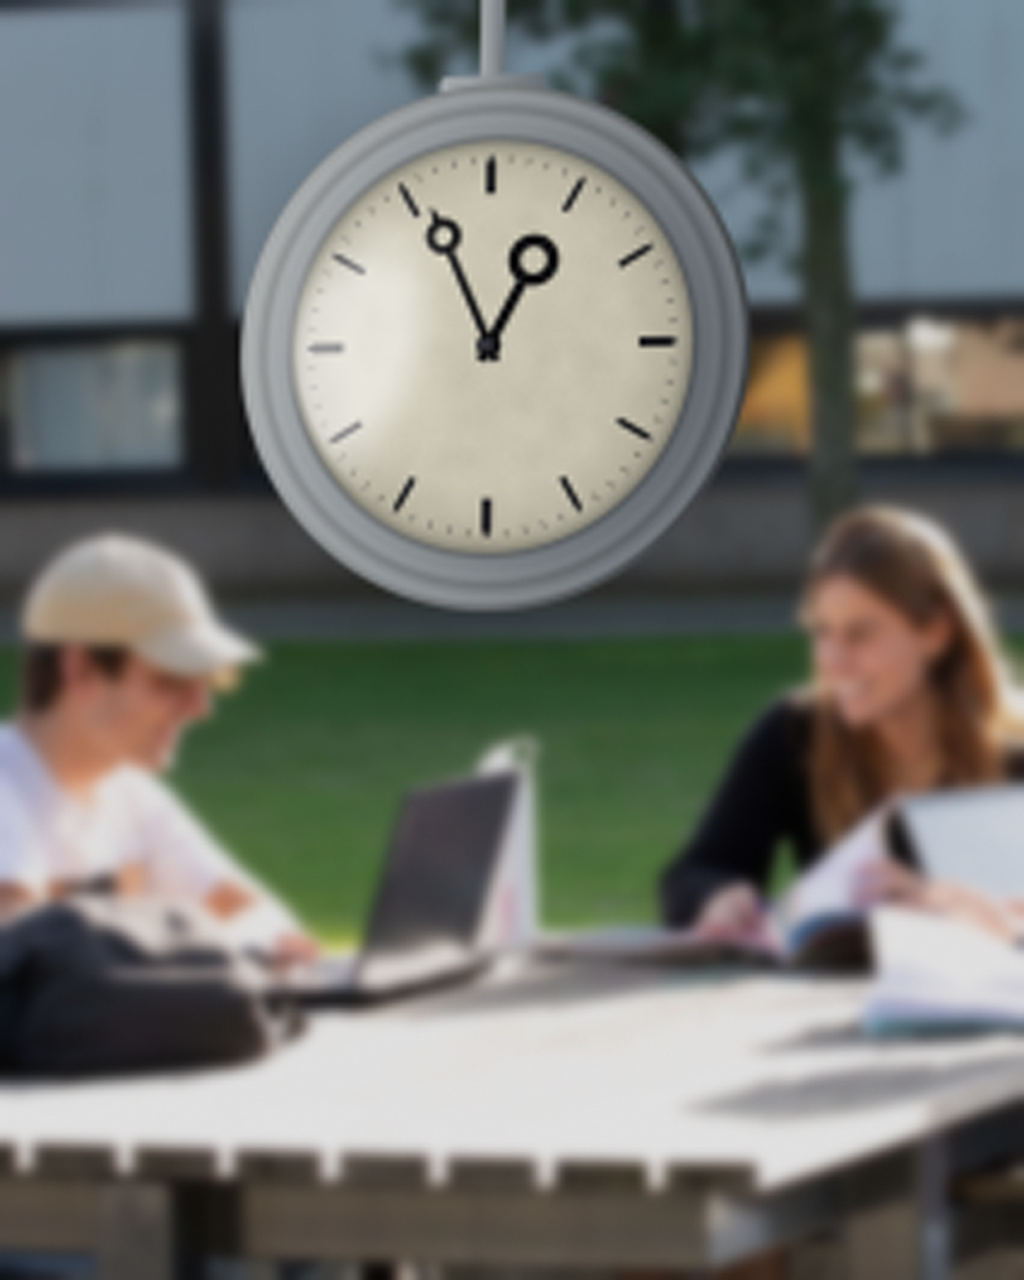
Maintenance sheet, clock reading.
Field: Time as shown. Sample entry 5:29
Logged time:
12:56
